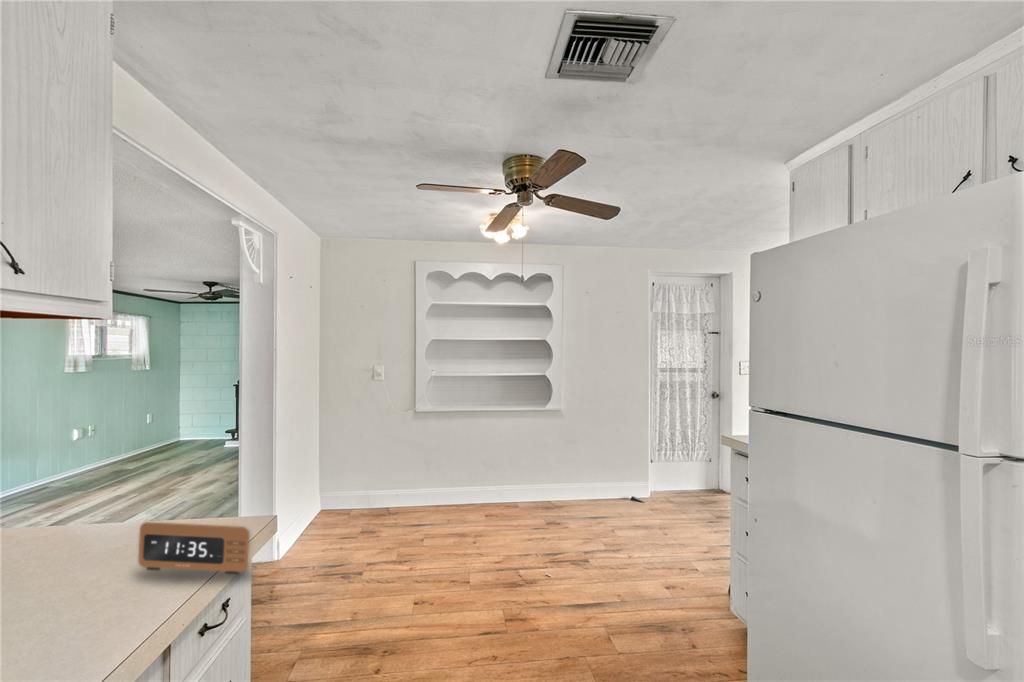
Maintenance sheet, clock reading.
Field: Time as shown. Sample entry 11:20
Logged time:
11:35
